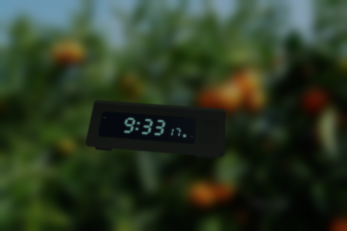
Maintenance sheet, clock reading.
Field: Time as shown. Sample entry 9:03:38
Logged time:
9:33:17
